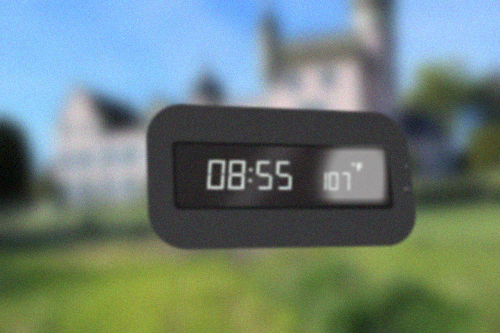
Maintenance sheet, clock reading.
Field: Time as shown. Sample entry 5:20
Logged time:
8:55
